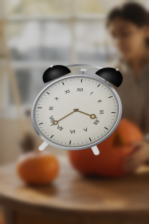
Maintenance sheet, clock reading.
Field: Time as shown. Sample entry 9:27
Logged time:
3:38
